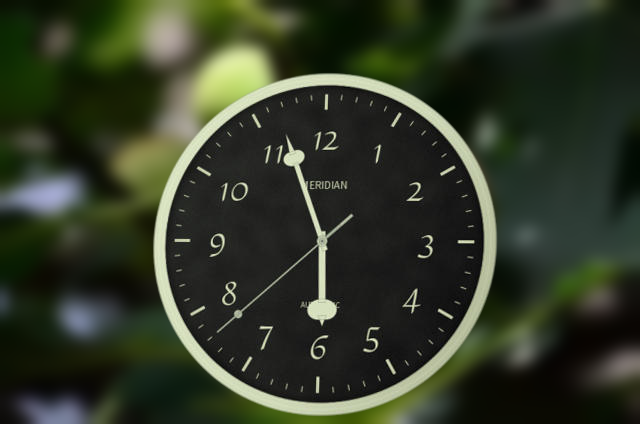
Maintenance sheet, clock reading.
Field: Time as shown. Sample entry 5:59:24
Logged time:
5:56:38
